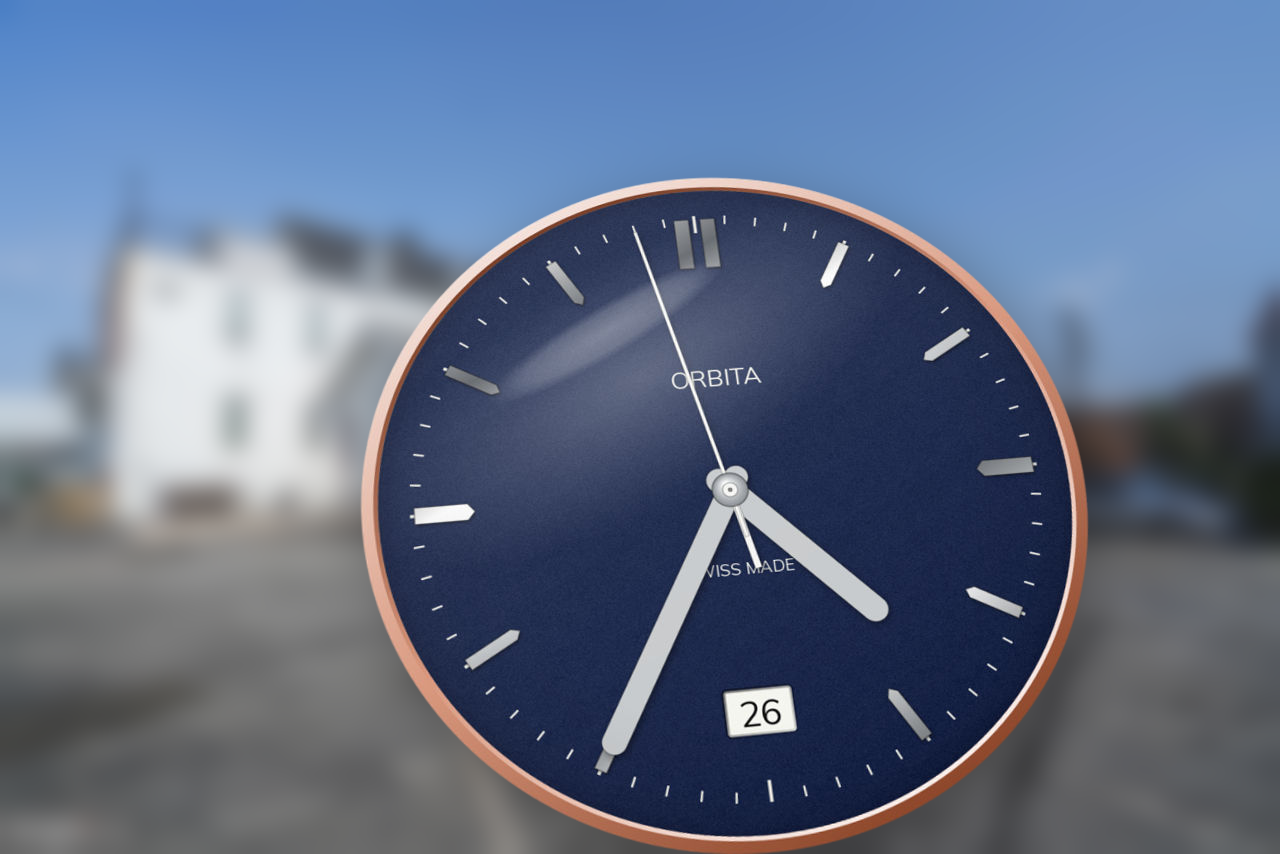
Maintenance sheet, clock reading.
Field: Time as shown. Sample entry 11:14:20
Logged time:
4:34:58
